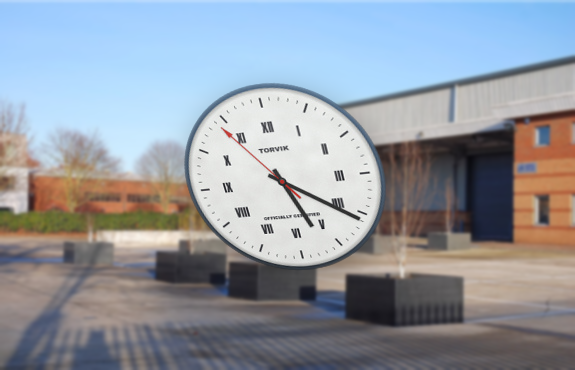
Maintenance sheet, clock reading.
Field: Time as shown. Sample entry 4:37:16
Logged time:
5:20:54
